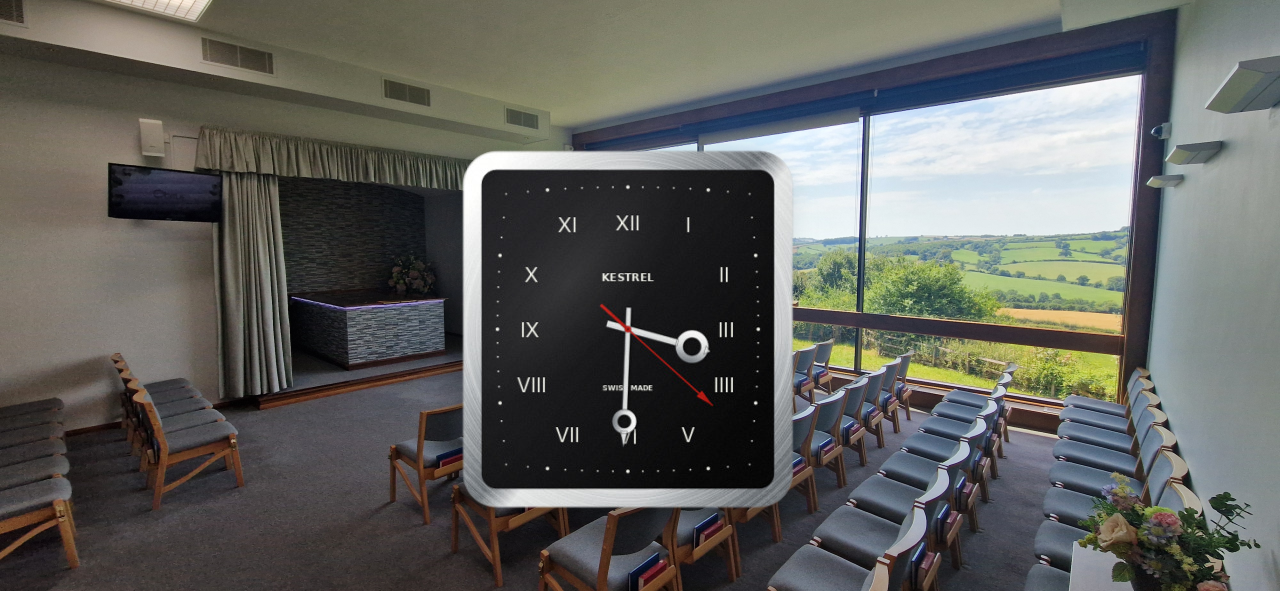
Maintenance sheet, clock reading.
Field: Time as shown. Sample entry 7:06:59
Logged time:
3:30:22
